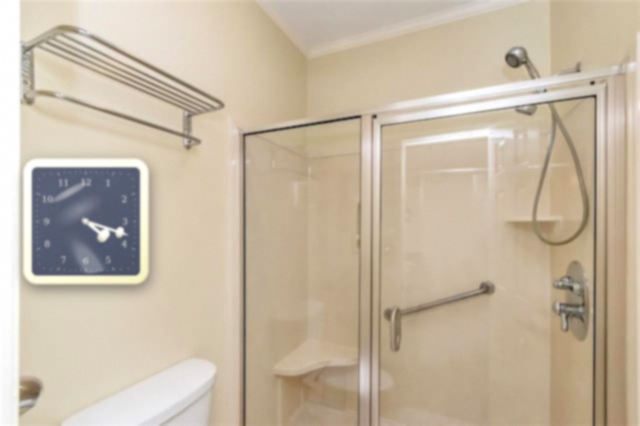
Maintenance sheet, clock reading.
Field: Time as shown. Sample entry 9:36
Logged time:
4:18
